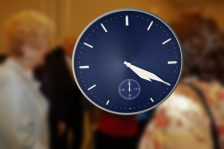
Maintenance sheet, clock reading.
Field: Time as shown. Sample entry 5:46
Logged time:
4:20
